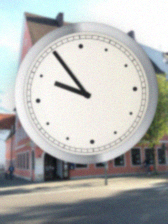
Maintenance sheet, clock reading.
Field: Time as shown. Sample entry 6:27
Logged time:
9:55
